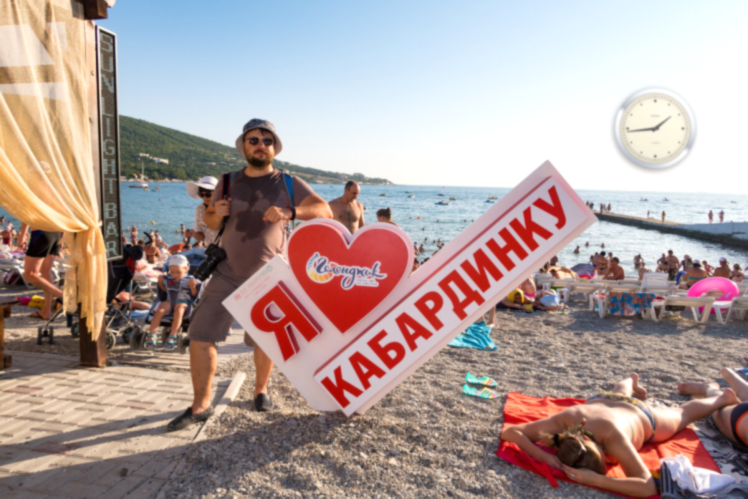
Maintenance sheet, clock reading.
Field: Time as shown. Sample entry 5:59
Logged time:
1:44
